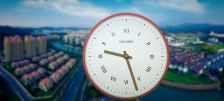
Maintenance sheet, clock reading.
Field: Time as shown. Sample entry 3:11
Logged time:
9:27
